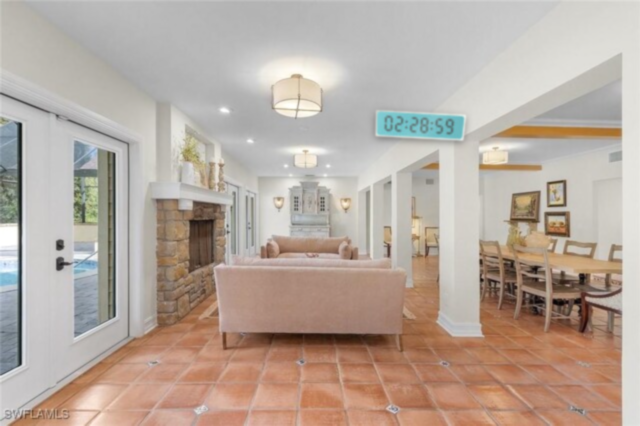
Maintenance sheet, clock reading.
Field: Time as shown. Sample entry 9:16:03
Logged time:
2:28:59
